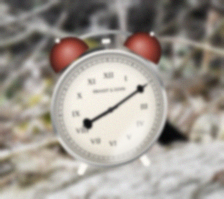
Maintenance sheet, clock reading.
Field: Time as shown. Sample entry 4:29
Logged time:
8:10
